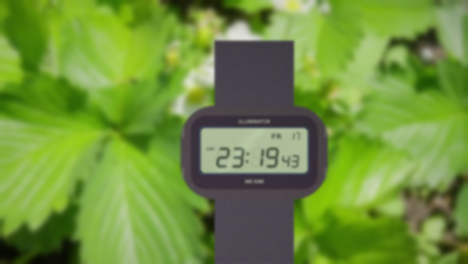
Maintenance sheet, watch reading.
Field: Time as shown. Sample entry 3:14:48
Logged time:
23:19:43
